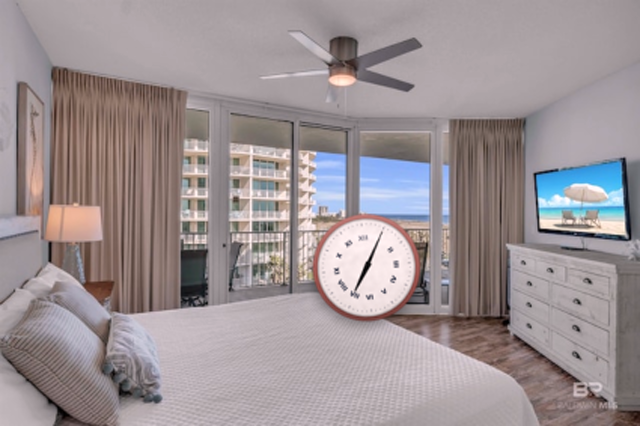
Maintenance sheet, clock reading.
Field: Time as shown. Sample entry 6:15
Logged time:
7:05
